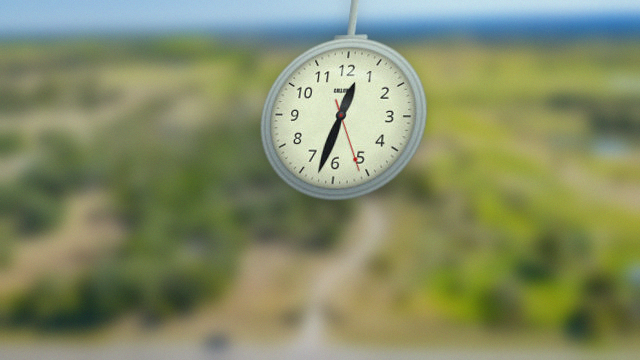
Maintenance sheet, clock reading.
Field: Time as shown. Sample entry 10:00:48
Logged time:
12:32:26
